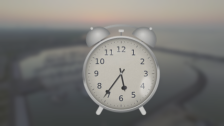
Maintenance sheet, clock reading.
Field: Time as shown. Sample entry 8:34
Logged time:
5:36
